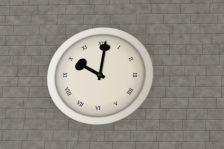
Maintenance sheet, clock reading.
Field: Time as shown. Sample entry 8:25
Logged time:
10:01
